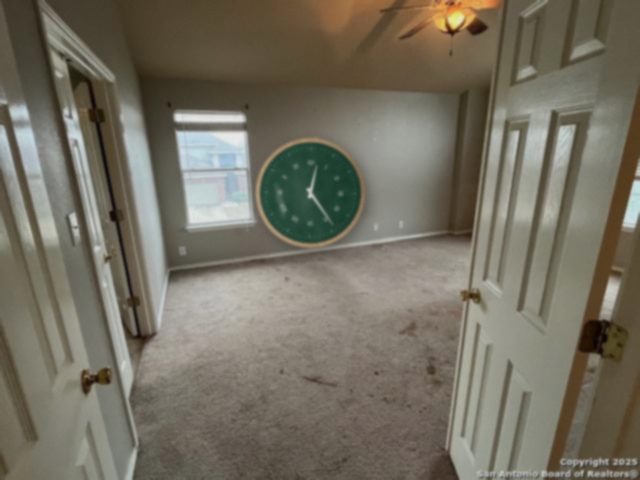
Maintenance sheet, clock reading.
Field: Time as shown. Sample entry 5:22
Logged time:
12:24
